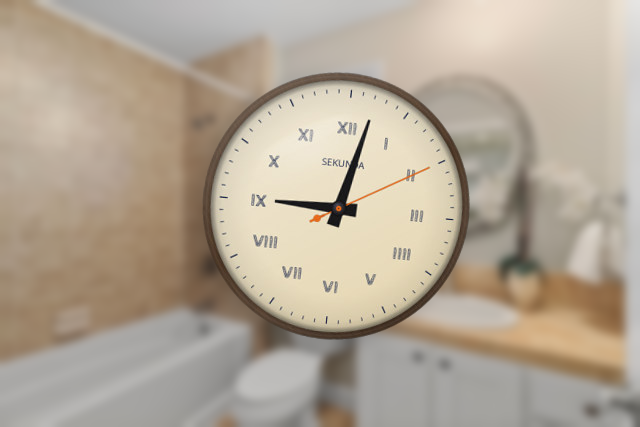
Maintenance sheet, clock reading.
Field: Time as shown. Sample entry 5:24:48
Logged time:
9:02:10
